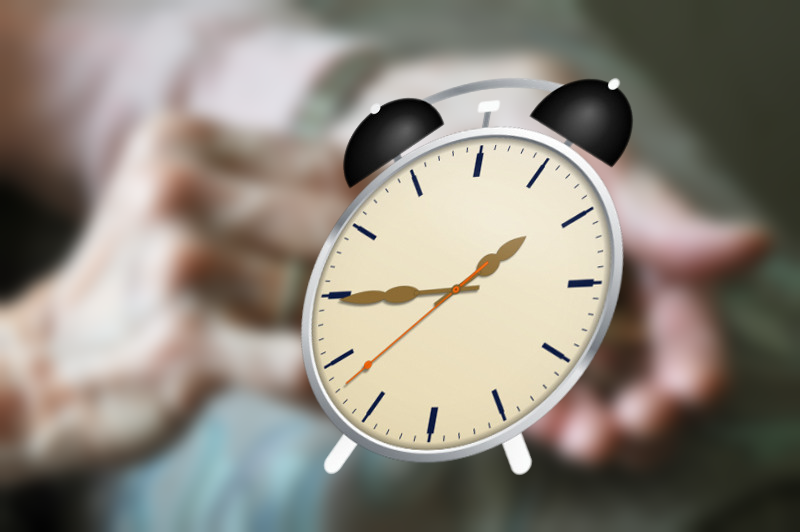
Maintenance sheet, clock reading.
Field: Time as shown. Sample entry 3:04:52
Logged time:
1:44:38
